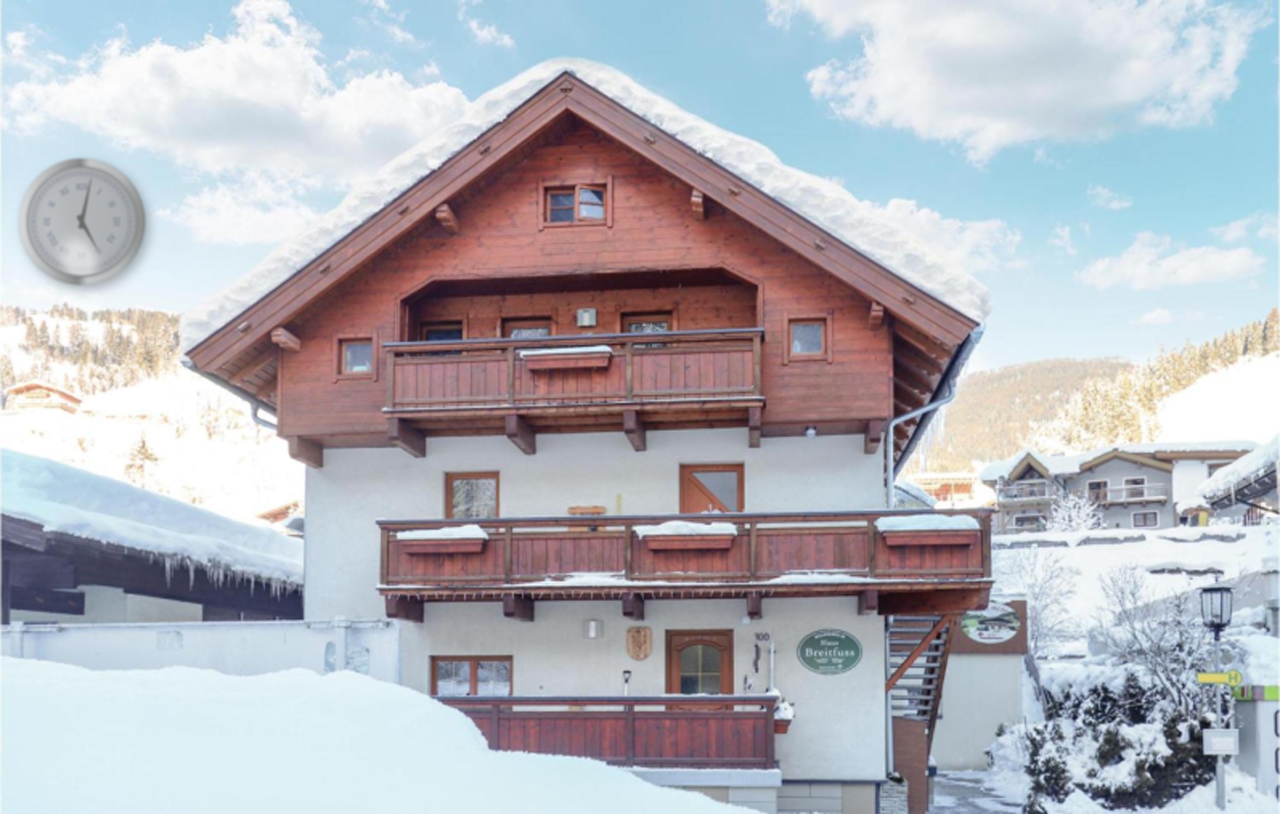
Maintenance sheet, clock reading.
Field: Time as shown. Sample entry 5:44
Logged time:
5:02
